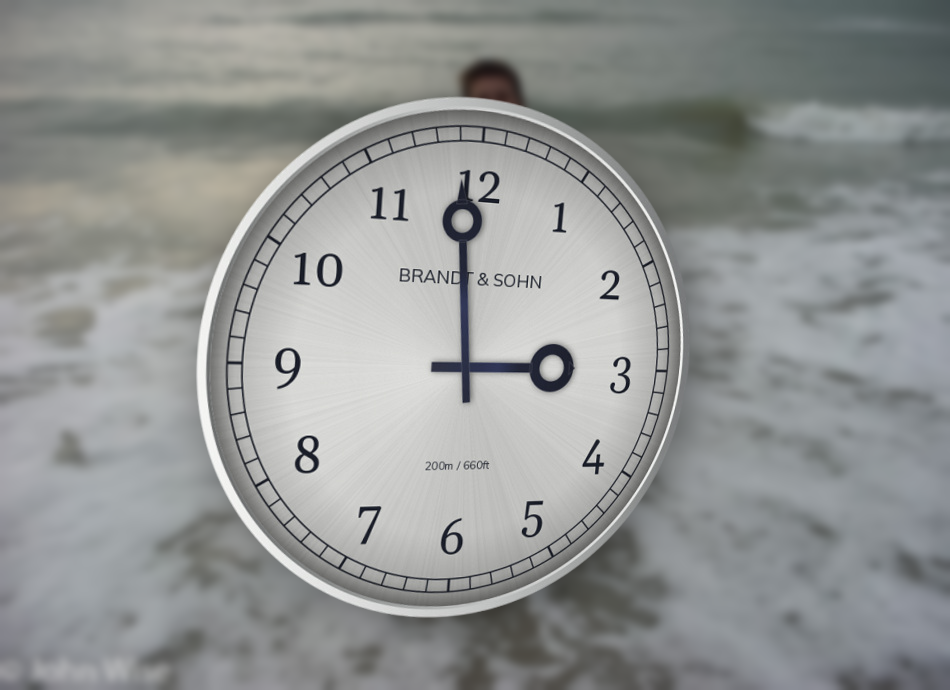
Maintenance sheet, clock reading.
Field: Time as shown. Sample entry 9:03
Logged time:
2:59
